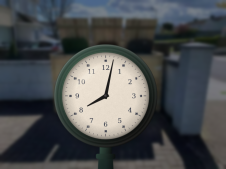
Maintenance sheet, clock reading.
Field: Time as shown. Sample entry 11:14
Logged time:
8:02
